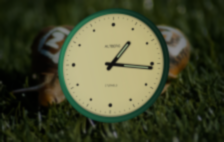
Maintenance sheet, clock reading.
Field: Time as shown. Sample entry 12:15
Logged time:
1:16
